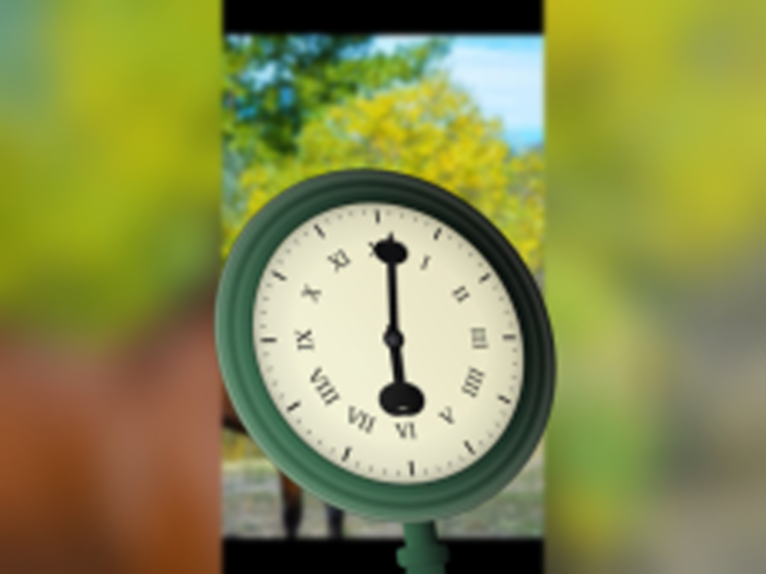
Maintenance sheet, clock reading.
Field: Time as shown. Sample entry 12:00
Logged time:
6:01
